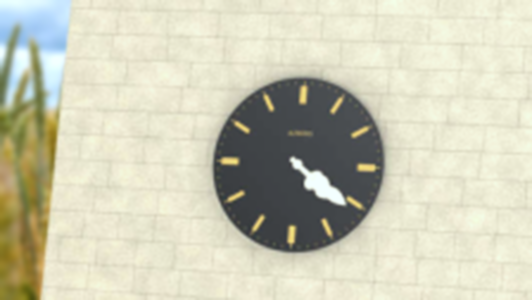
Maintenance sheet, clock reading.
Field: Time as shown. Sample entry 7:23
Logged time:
4:21
